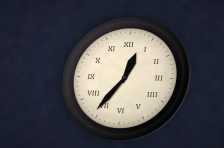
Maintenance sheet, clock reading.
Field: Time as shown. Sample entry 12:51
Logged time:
12:36
